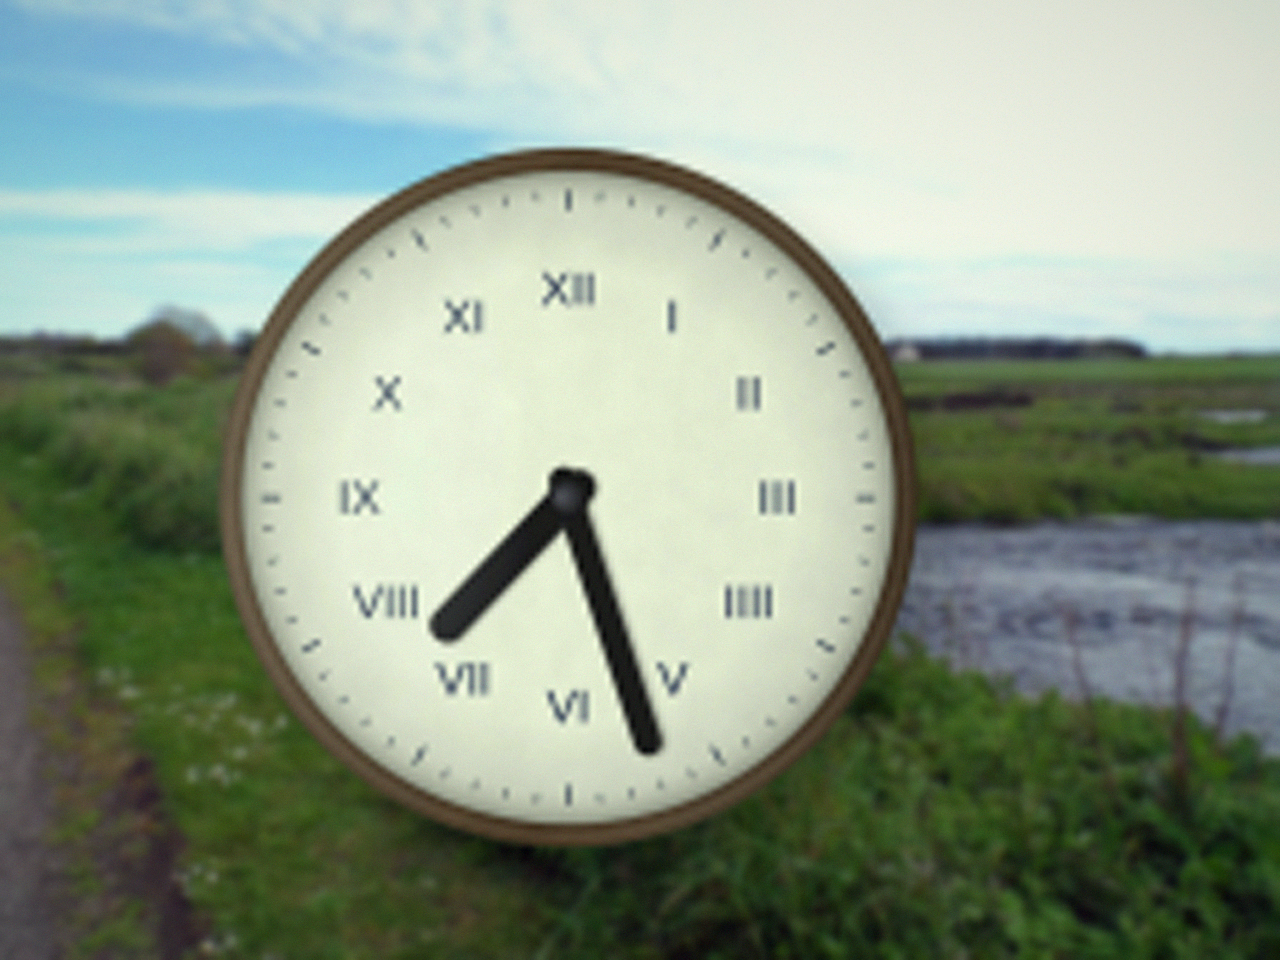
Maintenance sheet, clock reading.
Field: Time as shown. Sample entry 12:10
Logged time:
7:27
